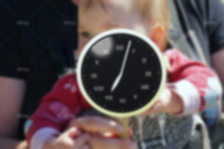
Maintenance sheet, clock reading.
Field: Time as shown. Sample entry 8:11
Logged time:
7:03
